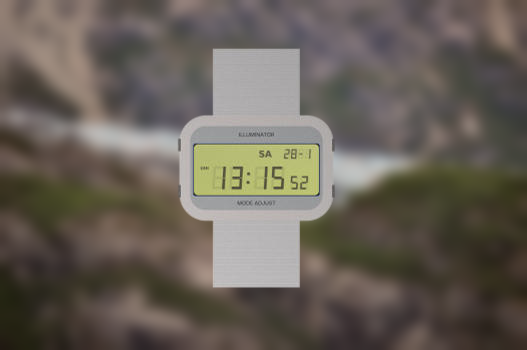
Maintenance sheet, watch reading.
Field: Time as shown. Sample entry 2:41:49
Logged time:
13:15:52
